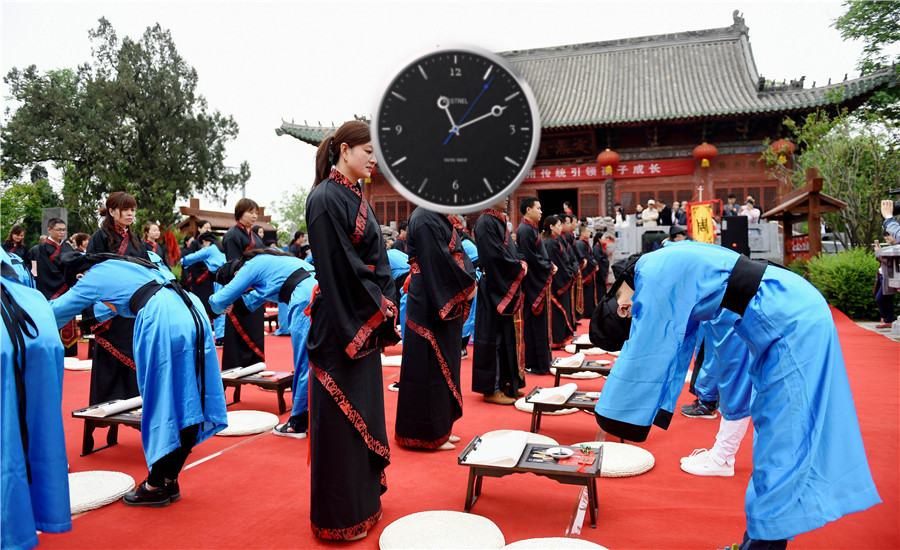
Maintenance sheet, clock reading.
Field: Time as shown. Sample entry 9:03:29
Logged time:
11:11:06
